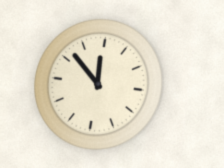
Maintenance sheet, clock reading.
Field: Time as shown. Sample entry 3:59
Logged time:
11:52
